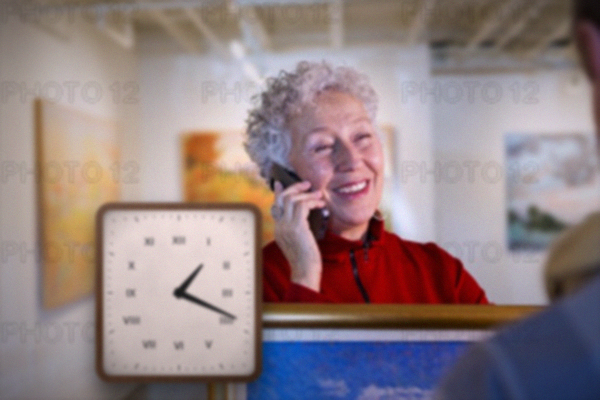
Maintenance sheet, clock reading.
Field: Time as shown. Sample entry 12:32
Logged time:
1:19
